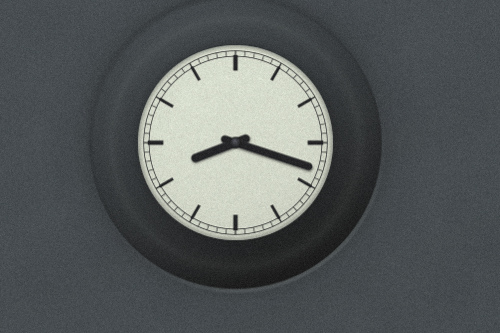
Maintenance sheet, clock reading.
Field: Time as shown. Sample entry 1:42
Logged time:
8:18
